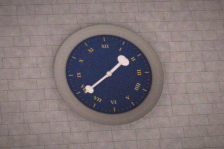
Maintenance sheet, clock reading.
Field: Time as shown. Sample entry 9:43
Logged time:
1:39
